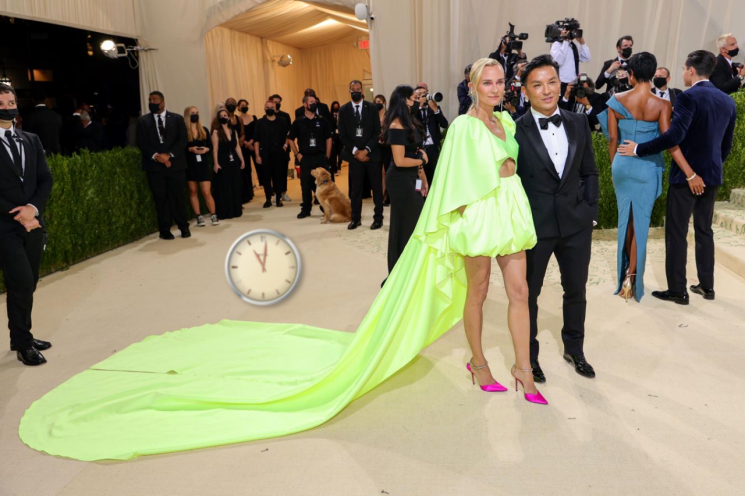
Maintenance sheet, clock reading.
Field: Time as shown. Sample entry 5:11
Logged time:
11:01
